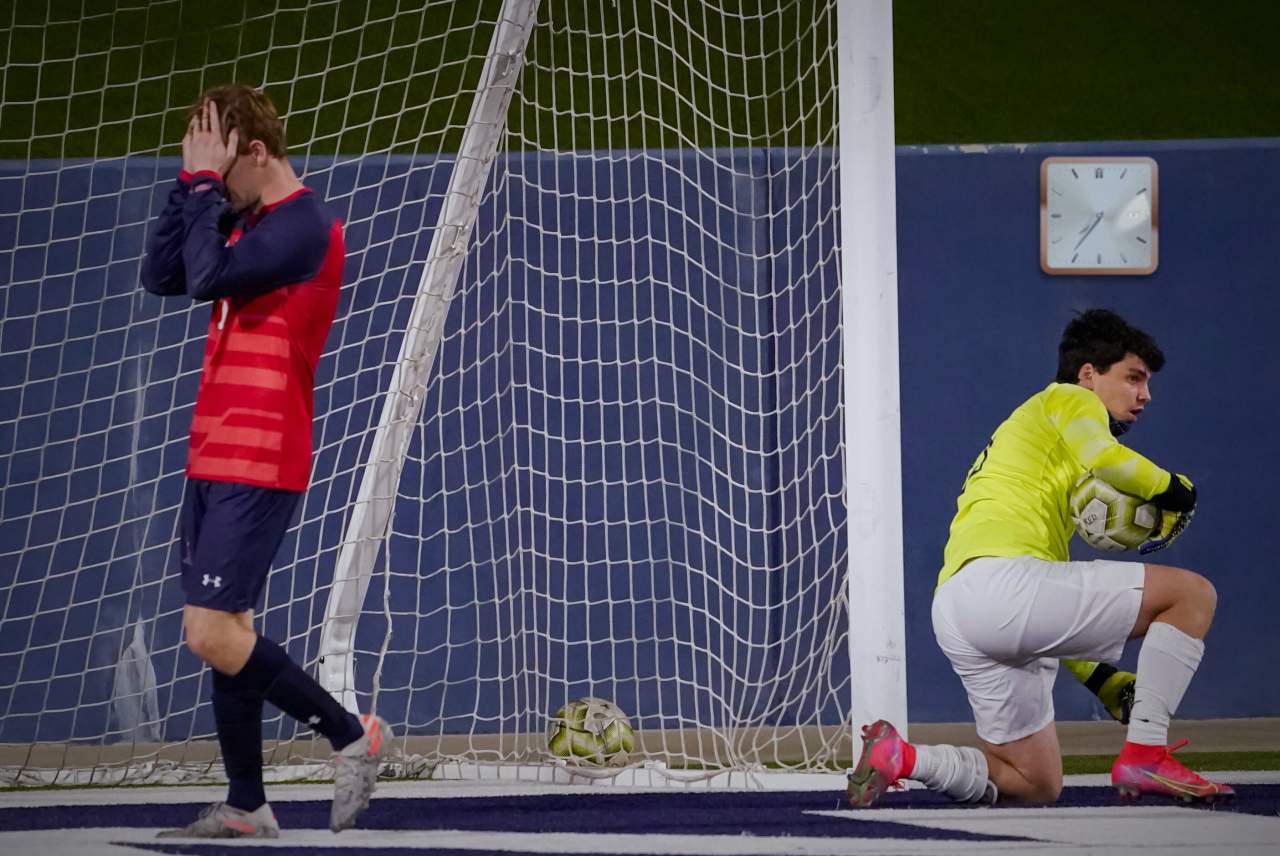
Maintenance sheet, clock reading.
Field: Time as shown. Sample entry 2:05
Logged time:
7:36
